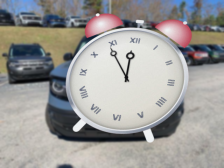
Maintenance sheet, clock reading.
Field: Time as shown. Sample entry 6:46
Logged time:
11:54
